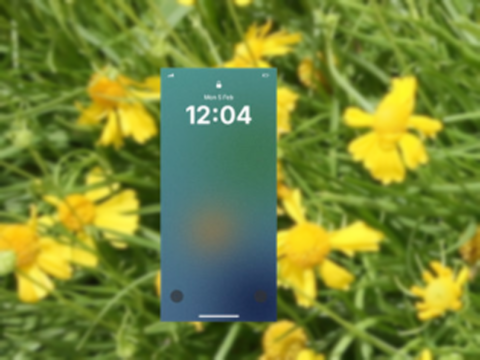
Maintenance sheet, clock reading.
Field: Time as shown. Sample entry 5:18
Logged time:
12:04
